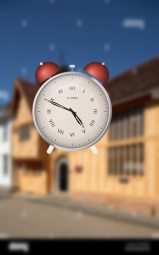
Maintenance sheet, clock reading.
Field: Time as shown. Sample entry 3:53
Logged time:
4:49
